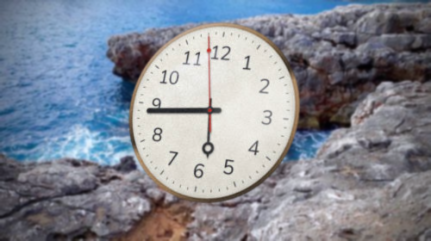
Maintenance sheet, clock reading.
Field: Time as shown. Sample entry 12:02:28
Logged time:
5:43:58
